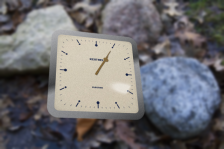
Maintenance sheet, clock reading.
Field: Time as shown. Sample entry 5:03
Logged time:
1:05
